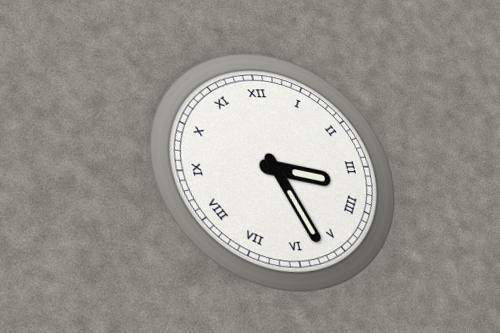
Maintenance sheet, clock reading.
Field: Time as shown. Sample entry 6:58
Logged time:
3:27
